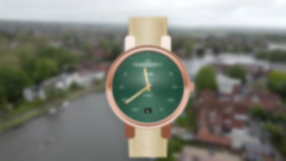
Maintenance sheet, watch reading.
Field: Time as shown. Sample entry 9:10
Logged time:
11:39
